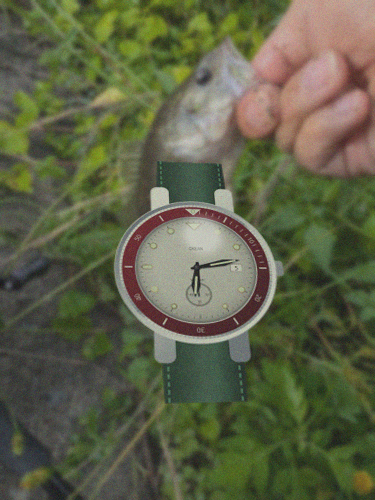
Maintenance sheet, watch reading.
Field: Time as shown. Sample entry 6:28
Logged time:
6:13
